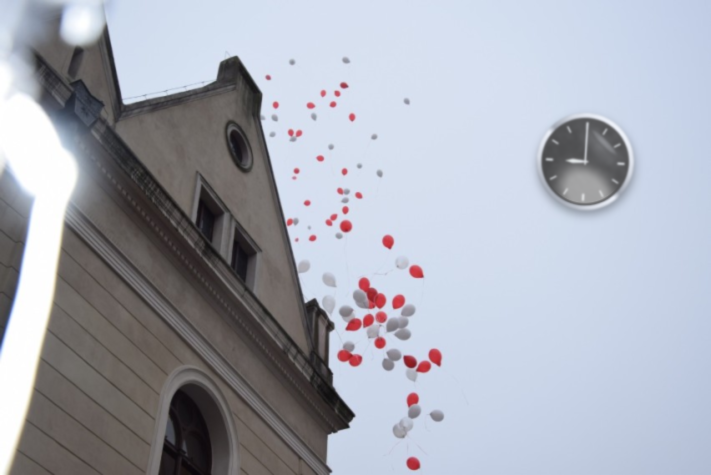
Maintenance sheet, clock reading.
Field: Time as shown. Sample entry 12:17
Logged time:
9:00
